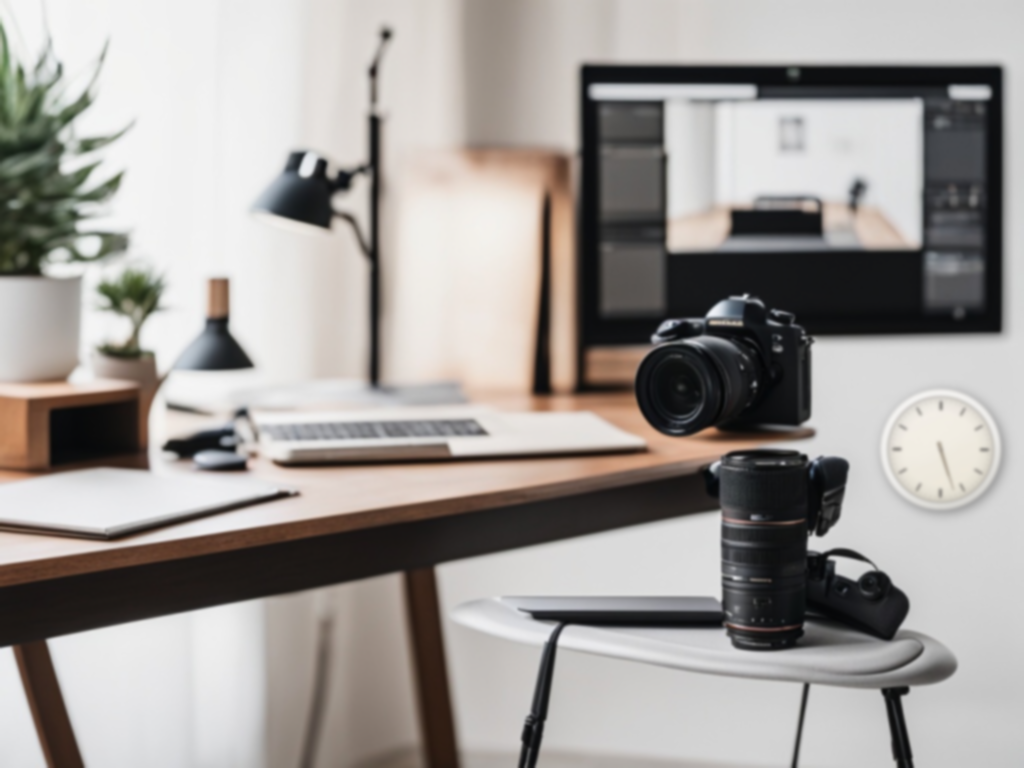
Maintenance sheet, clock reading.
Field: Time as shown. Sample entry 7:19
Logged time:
5:27
